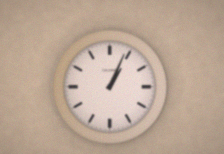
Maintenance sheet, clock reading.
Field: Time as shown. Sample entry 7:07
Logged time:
1:04
